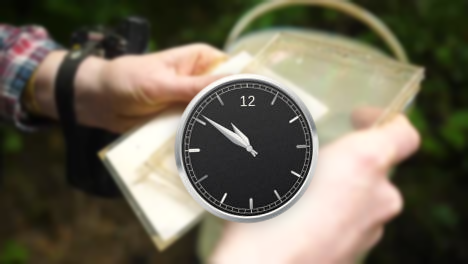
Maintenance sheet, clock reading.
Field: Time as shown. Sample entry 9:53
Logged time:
10:51
